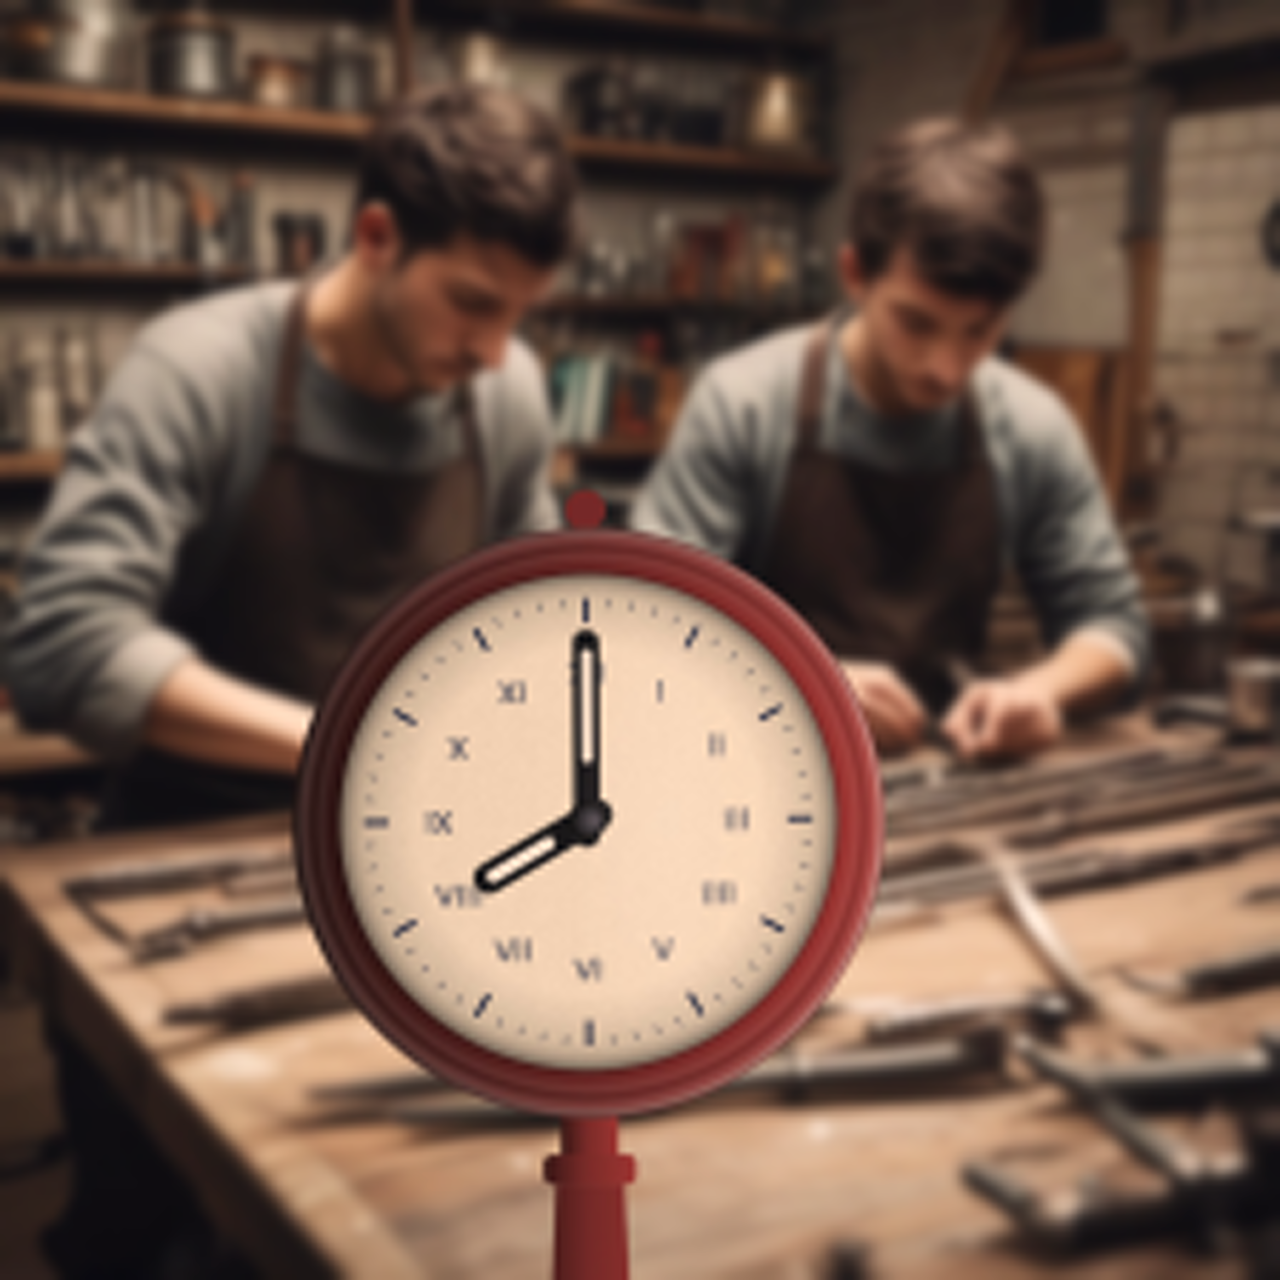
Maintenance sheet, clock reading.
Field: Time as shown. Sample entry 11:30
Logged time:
8:00
